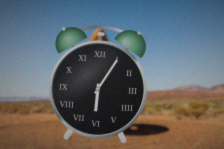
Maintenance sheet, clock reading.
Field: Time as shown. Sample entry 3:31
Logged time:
6:05
